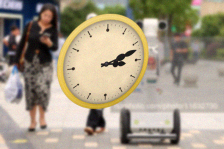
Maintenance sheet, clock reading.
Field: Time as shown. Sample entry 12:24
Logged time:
3:12
